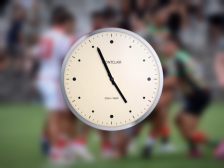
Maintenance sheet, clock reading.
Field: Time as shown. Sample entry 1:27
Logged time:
4:56
